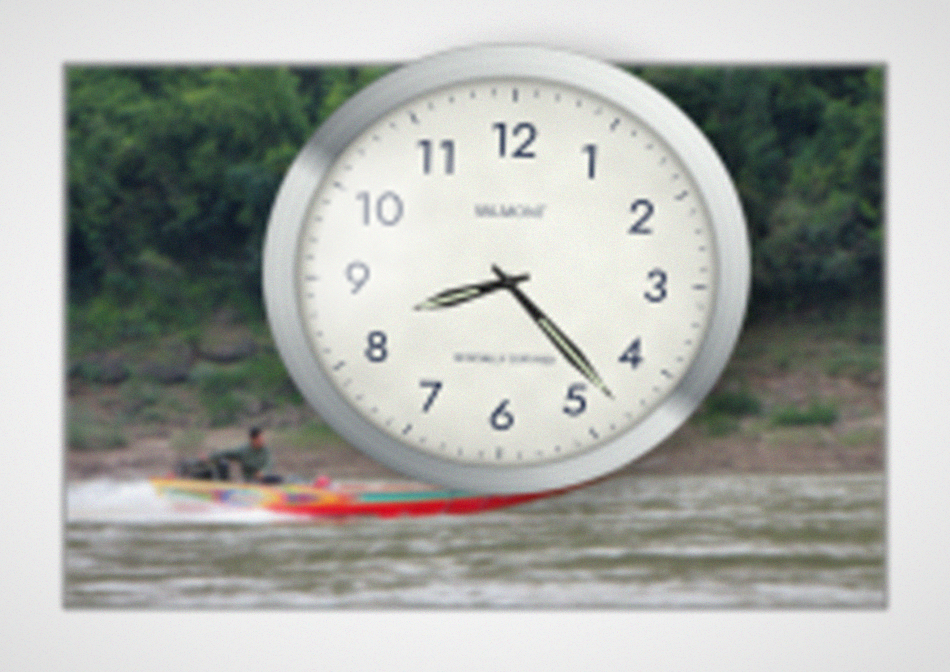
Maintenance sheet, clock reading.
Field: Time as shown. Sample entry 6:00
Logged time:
8:23
